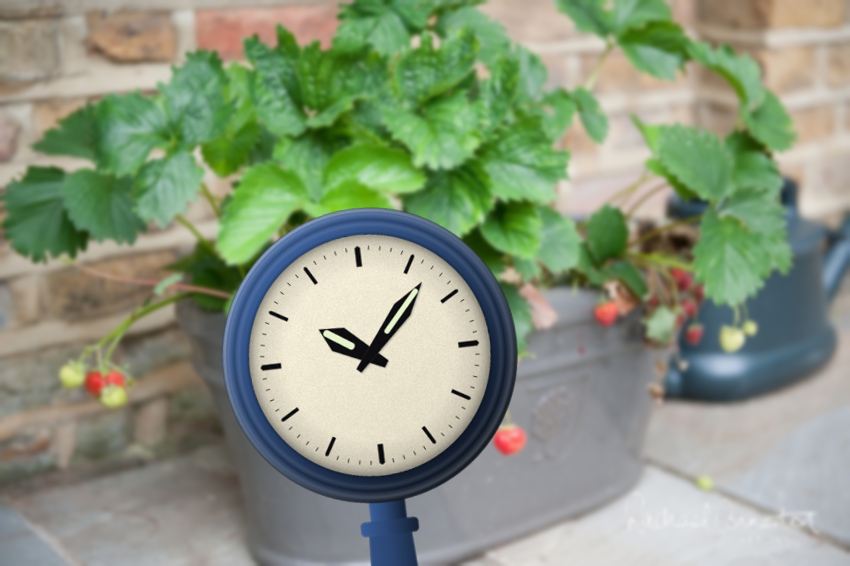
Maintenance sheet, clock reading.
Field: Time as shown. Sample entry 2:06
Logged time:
10:07
